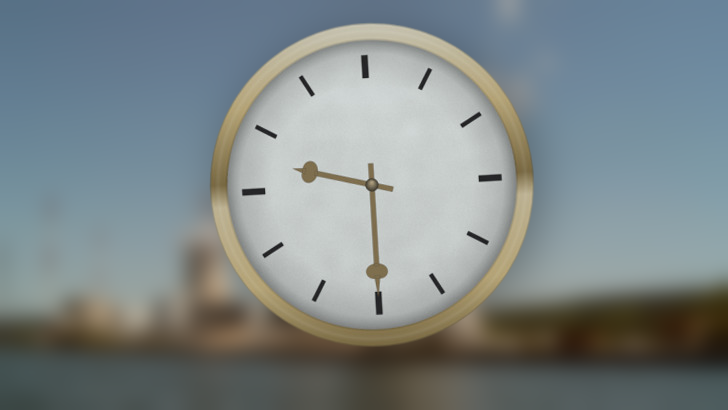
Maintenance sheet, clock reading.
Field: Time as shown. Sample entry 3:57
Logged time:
9:30
